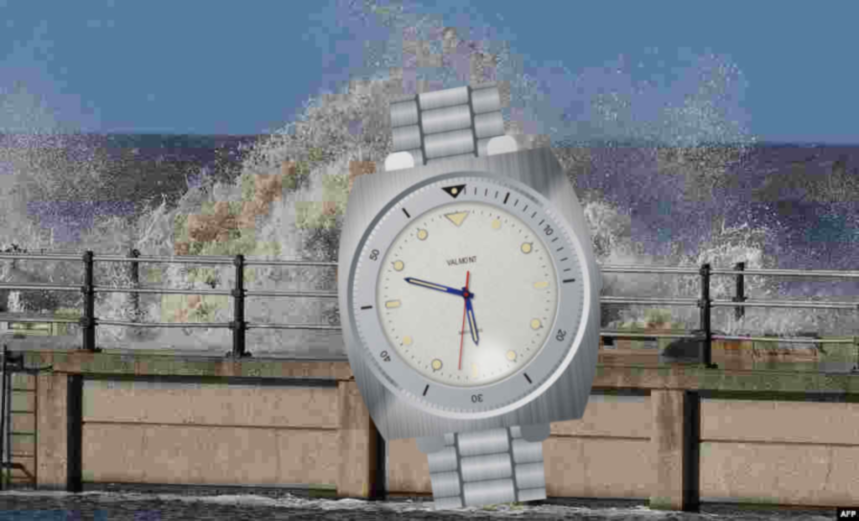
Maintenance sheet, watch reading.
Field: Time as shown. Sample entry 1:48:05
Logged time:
5:48:32
